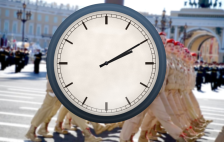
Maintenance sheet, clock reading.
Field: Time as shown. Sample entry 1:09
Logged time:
2:10
